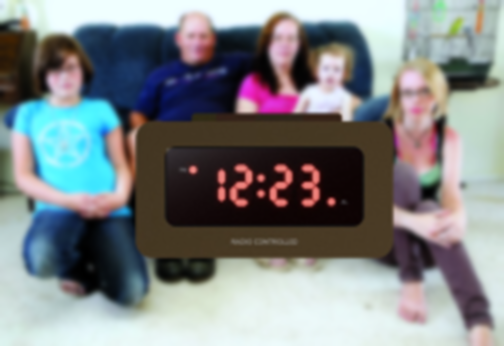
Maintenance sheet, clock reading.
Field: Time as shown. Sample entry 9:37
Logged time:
12:23
